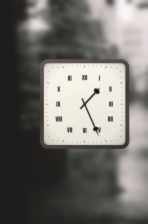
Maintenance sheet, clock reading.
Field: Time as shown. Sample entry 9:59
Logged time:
1:26
